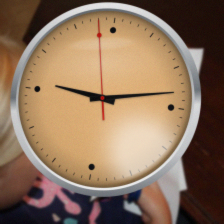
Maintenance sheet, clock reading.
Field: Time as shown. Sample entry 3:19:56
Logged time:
9:12:58
